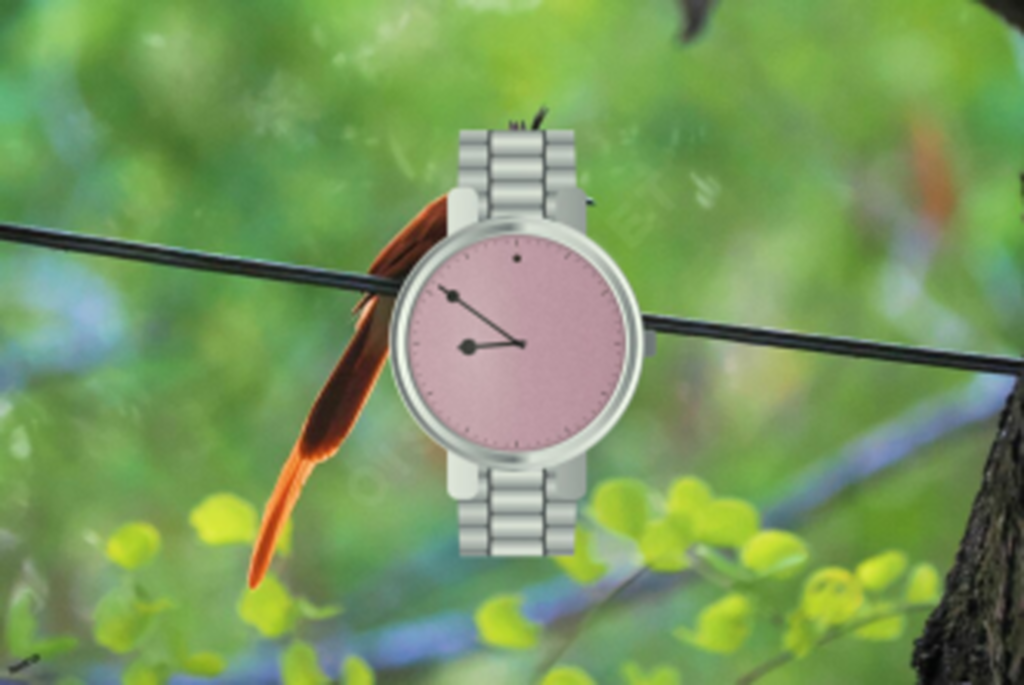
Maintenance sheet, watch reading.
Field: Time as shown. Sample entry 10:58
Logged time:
8:51
